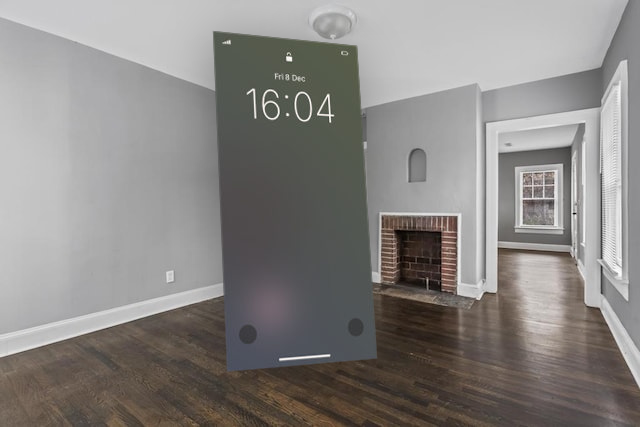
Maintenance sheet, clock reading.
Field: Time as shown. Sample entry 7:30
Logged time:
16:04
